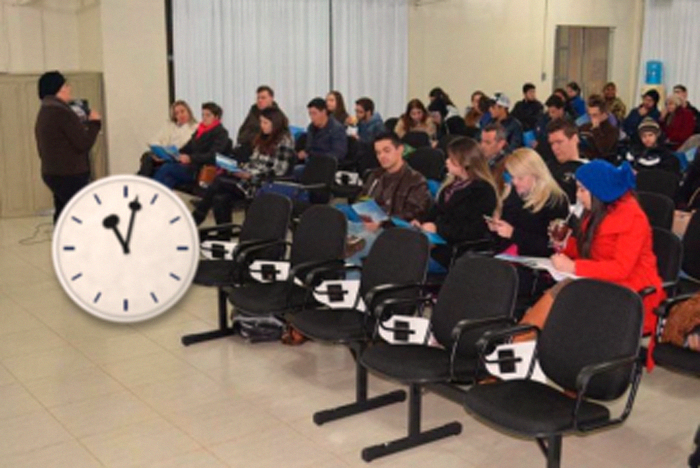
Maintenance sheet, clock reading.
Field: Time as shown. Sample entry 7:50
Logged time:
11:02
